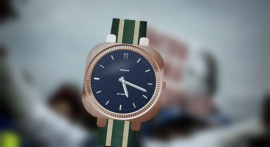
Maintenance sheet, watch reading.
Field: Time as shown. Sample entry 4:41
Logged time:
5:18
